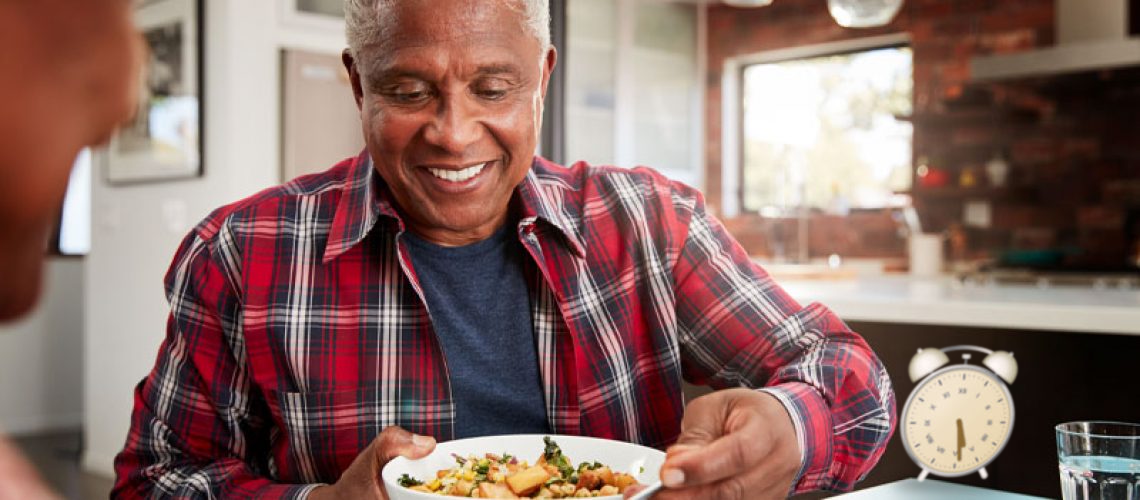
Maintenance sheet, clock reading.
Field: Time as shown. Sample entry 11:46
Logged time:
5:29
